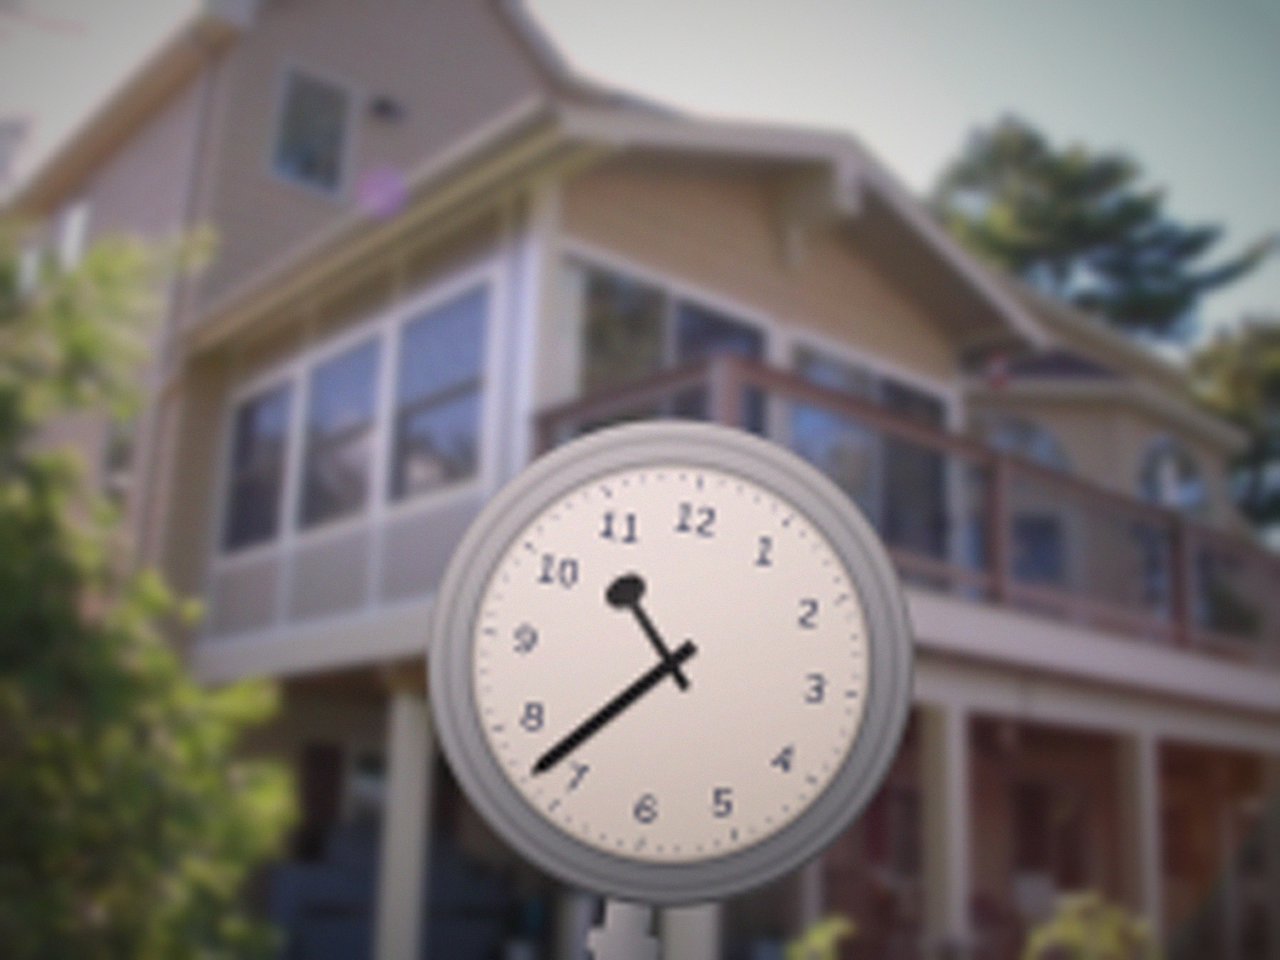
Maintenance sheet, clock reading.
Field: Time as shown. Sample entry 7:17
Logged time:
10:37
